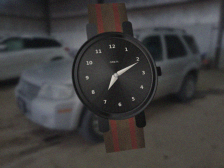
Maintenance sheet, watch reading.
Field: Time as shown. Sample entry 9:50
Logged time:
7:11
